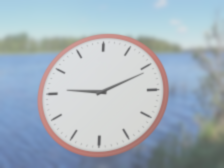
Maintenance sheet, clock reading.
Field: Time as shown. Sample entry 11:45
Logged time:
9:11
